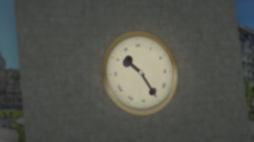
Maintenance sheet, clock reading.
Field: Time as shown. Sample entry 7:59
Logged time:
10:25
